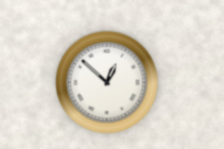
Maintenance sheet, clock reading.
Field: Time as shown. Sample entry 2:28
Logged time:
12:52
